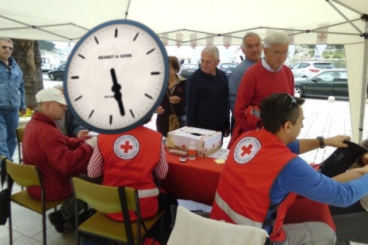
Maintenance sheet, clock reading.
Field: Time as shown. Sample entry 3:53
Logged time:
5:27
